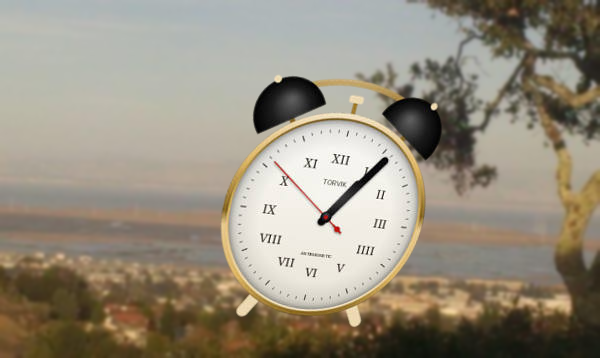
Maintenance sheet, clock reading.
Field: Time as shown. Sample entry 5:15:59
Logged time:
1:05:51
